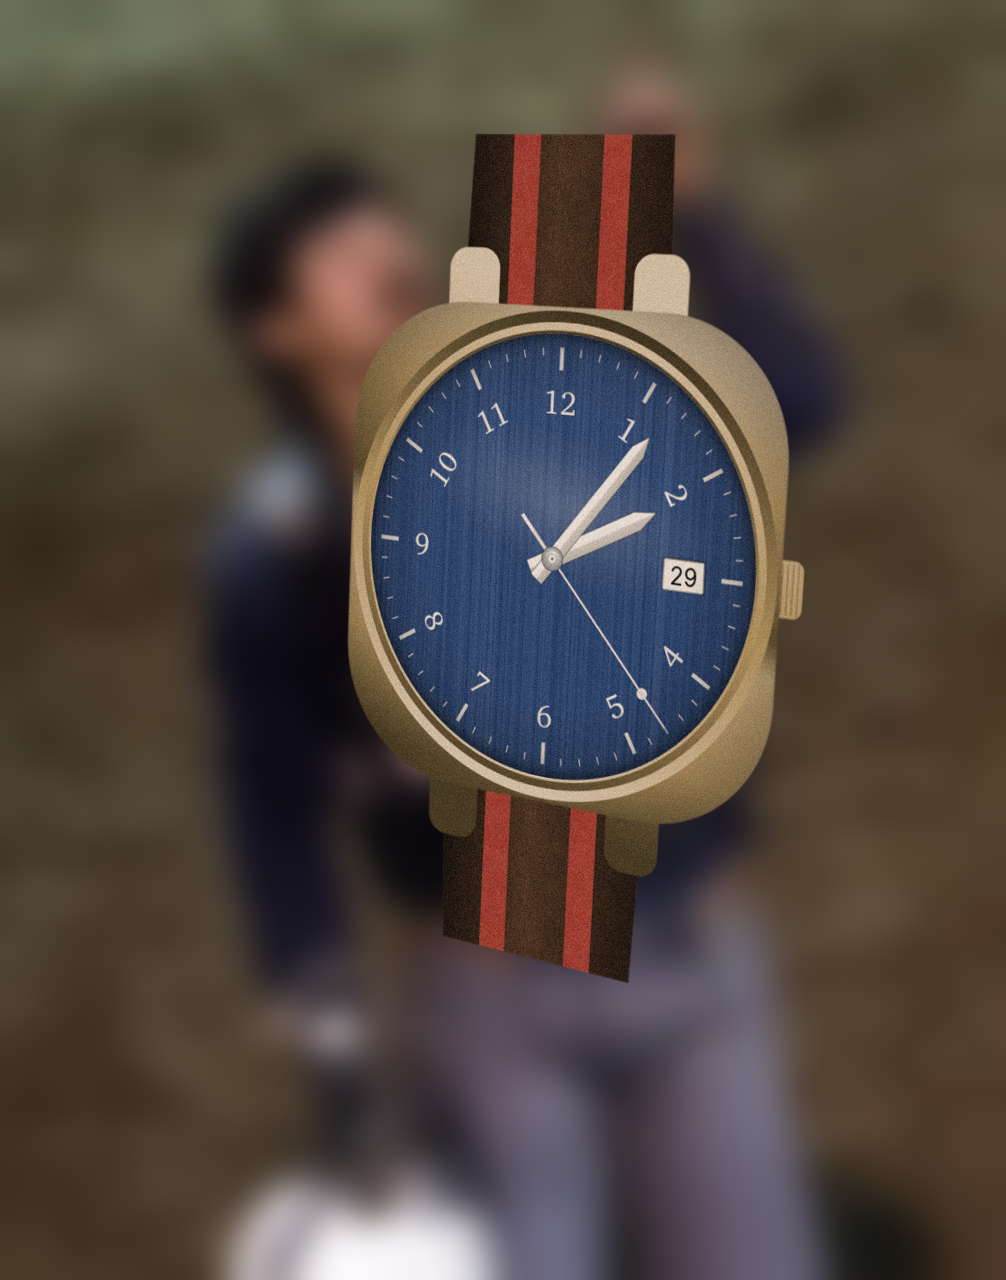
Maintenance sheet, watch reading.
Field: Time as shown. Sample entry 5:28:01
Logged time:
2:06:23
